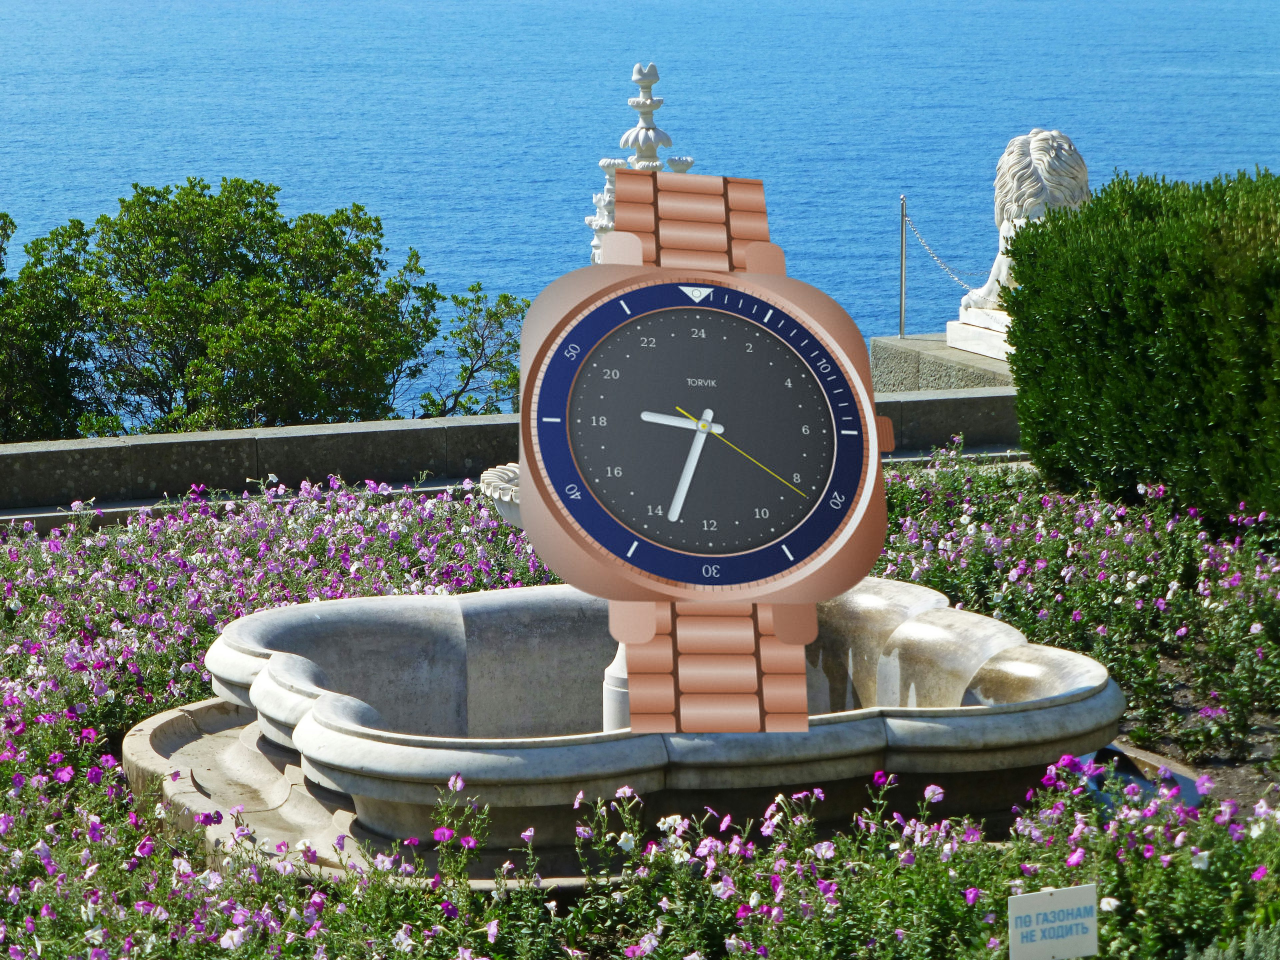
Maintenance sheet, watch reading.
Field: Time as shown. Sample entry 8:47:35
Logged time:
18:33:21
